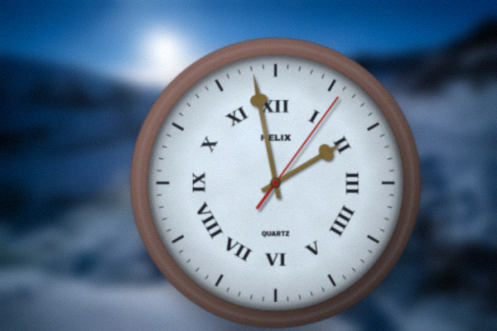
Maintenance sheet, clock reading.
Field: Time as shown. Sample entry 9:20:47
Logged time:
1:58:06
